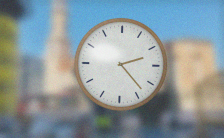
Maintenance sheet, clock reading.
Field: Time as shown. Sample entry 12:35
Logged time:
2:23
